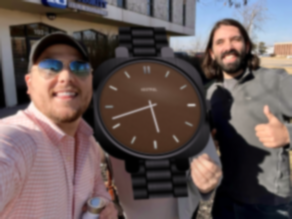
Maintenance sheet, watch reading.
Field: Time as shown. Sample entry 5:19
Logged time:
5:42
